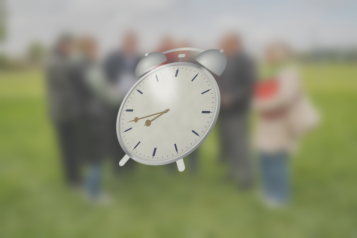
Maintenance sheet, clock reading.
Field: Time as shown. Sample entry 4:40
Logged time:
7:42
